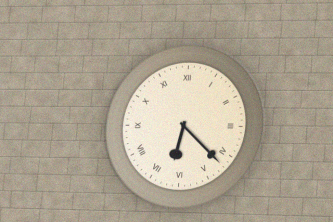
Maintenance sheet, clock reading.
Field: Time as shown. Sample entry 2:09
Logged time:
6:22
